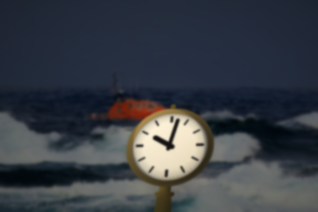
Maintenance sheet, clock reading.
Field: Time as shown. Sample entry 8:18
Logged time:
10:02
